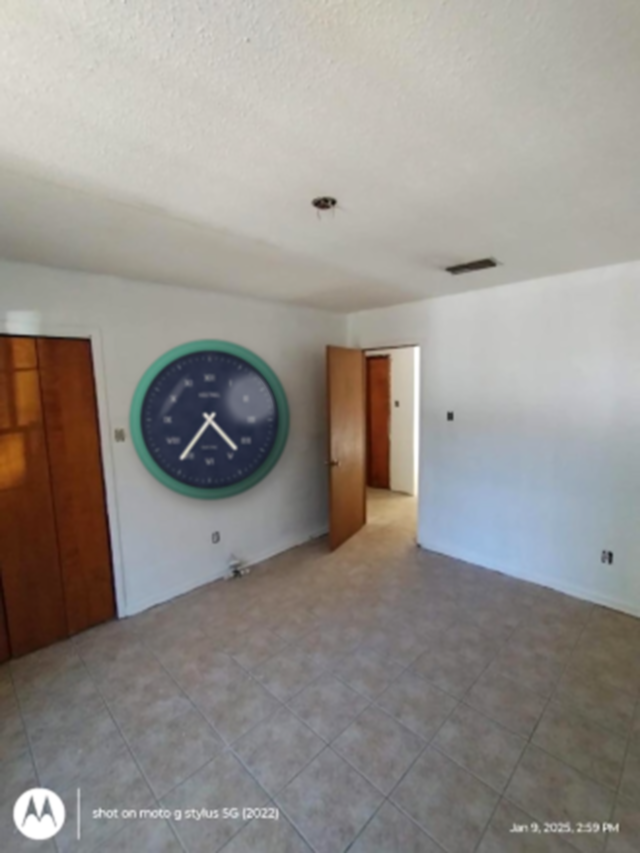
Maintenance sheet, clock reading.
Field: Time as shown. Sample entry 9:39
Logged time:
4:36
